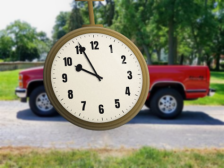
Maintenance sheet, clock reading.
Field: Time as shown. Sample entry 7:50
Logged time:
9:56
